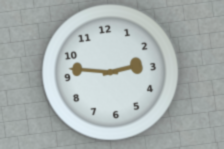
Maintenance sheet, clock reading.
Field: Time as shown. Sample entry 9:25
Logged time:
2:47
